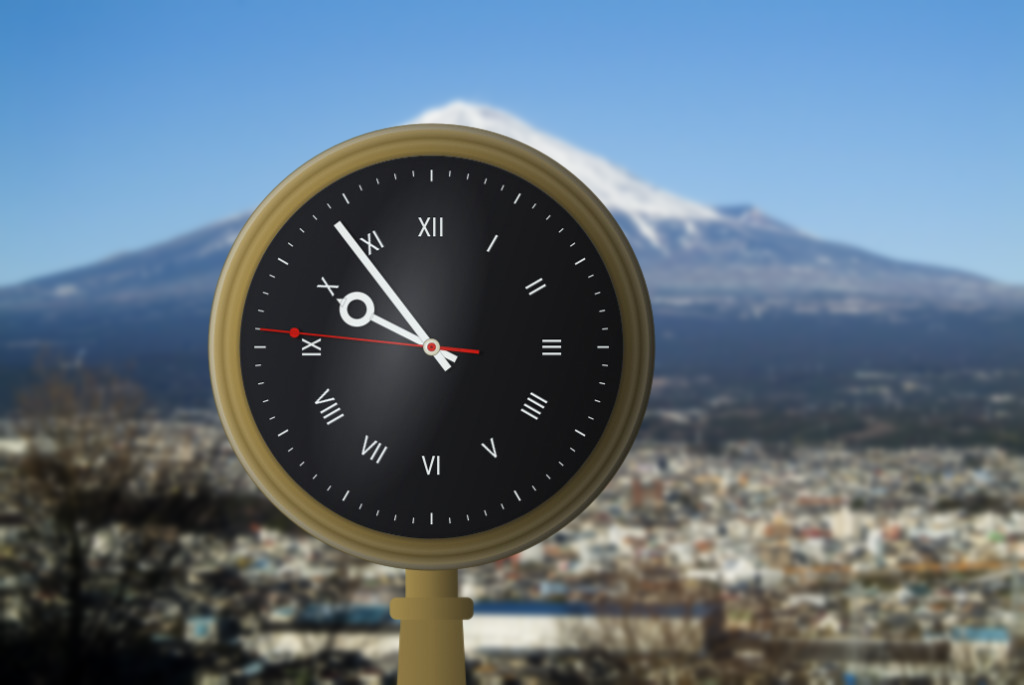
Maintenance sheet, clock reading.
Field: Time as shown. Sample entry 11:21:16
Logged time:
9:53:46
